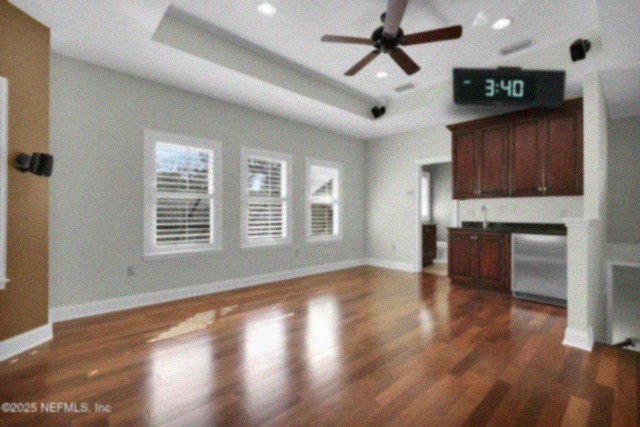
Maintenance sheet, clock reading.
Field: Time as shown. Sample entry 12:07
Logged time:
3:40
